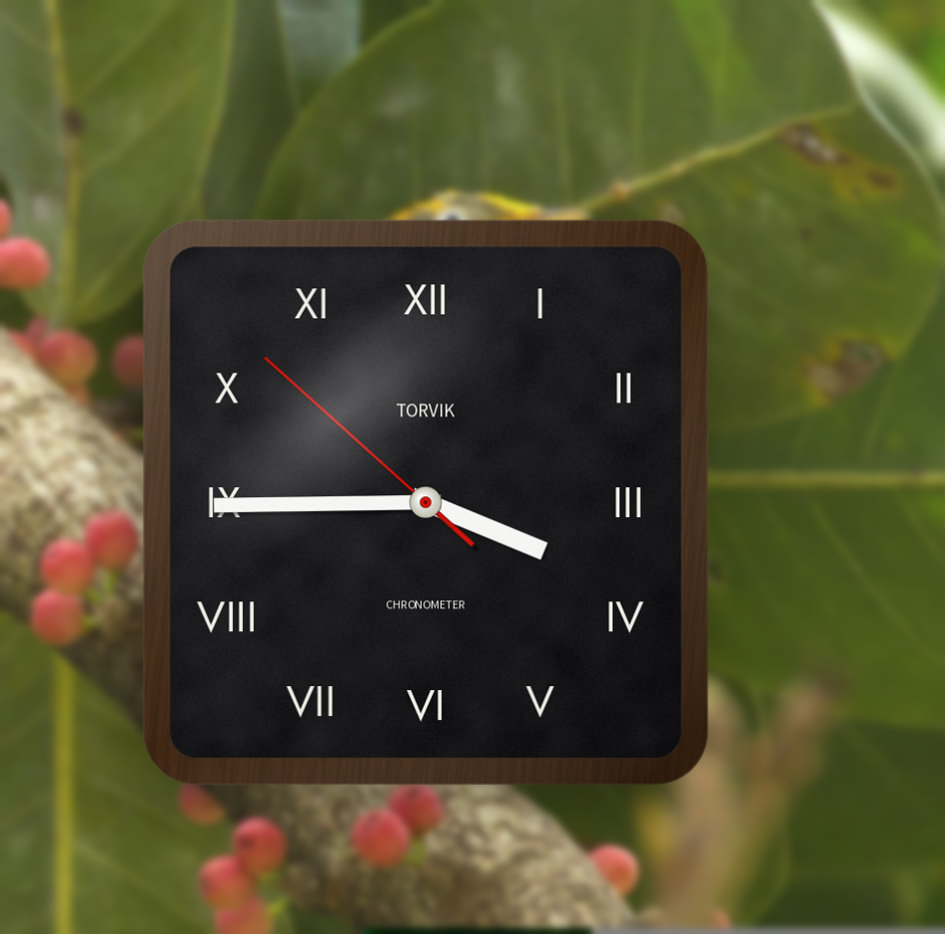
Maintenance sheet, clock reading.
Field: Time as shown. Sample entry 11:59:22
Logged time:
3:44:52
